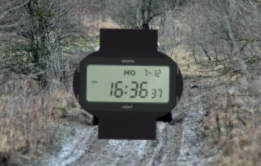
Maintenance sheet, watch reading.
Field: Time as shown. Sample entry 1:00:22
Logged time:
16:36:37
